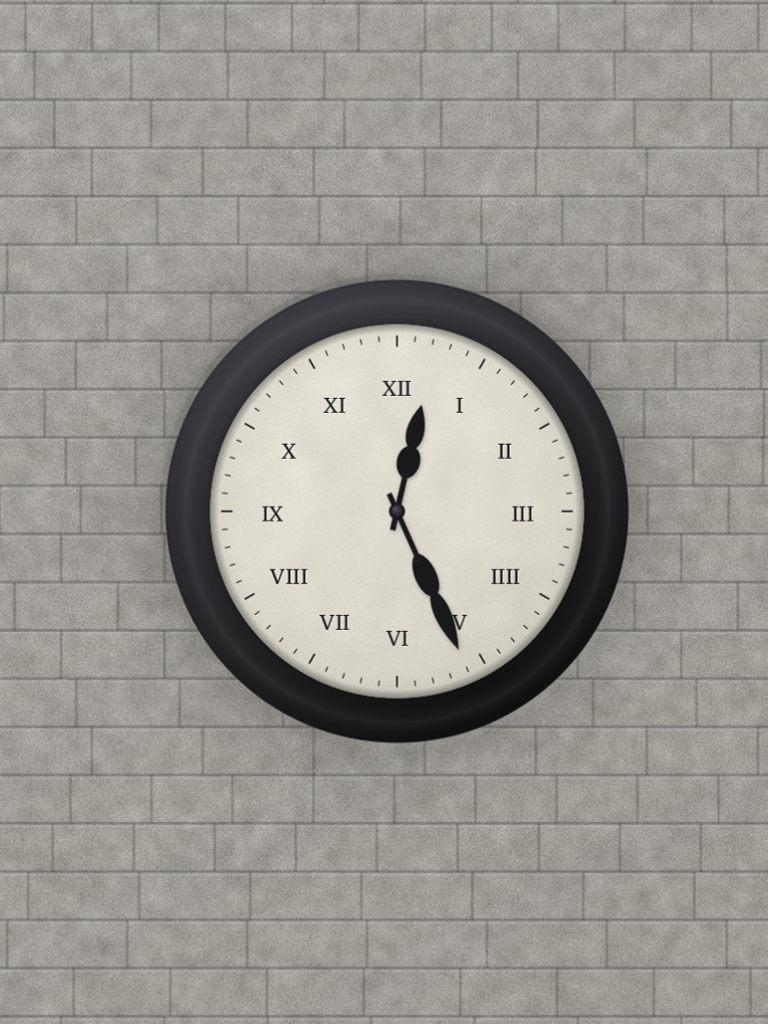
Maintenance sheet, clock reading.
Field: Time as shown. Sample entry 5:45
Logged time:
12:26
